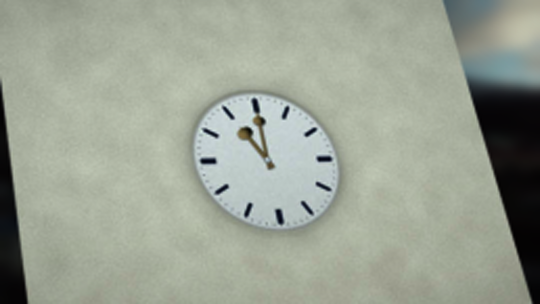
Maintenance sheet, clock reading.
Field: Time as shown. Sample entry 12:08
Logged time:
11:00
